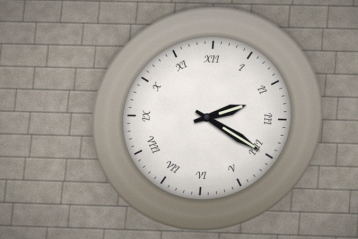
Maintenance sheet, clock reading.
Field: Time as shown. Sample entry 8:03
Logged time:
2:20
